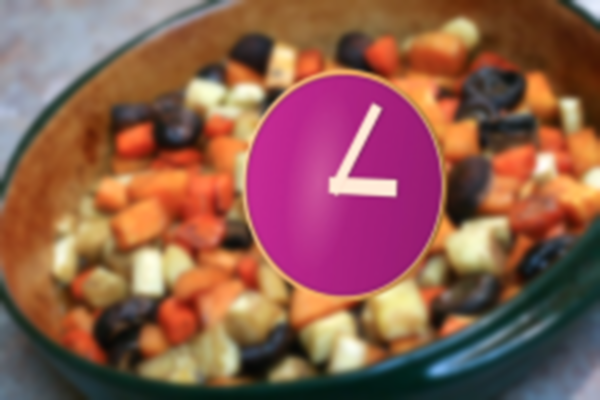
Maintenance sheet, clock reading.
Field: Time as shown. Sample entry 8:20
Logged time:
3:05
